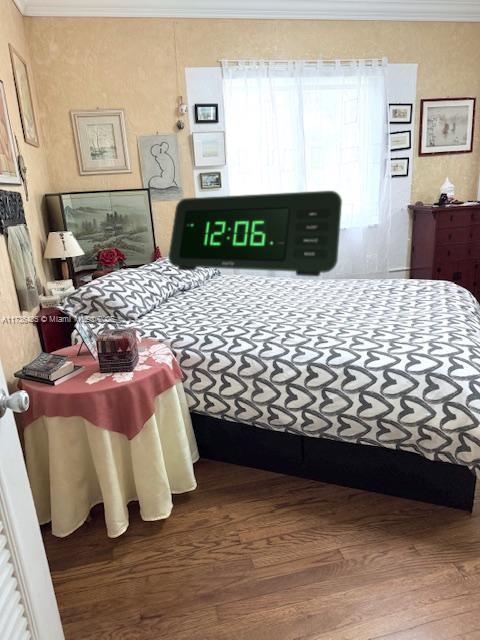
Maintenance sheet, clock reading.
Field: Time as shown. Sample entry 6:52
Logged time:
12:06
